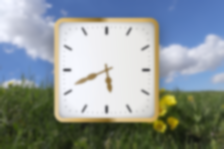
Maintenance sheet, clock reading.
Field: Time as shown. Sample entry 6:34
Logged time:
5:41
